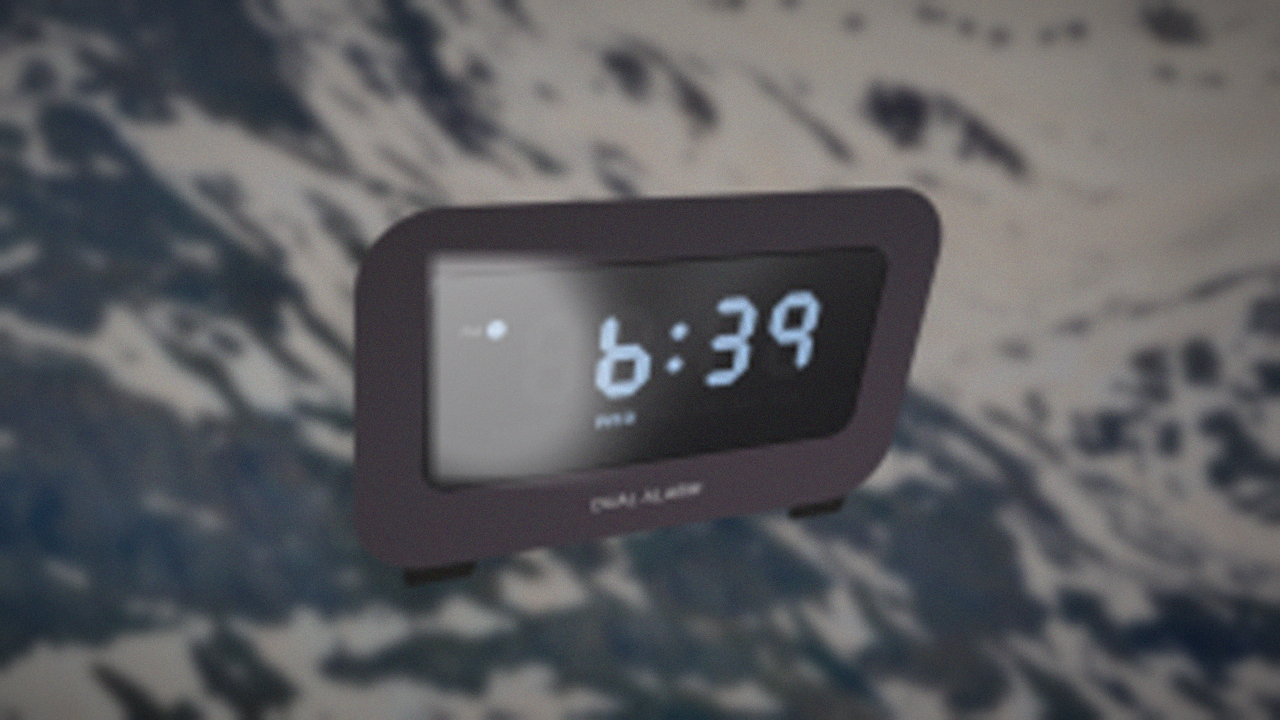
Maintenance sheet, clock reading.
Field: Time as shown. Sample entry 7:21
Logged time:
6:39
